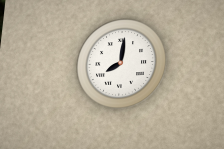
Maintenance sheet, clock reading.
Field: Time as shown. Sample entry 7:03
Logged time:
8:01
